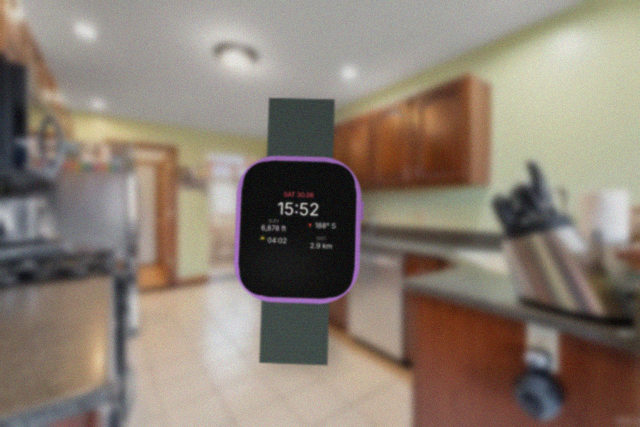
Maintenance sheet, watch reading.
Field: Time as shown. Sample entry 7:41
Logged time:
15:52
